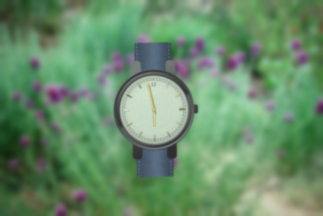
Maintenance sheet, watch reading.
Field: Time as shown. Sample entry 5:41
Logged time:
5:58
